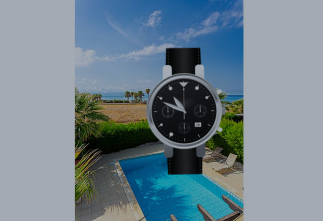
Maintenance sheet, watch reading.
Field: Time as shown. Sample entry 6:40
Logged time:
10:49
